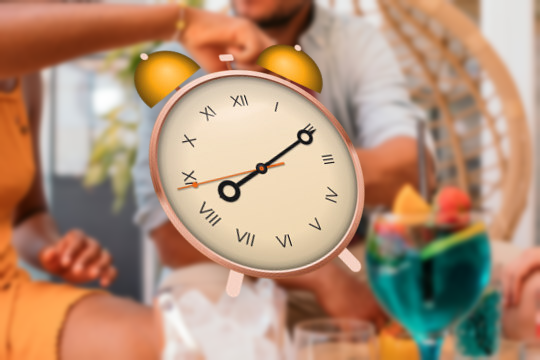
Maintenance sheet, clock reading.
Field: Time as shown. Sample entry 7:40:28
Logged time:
8:10:44
